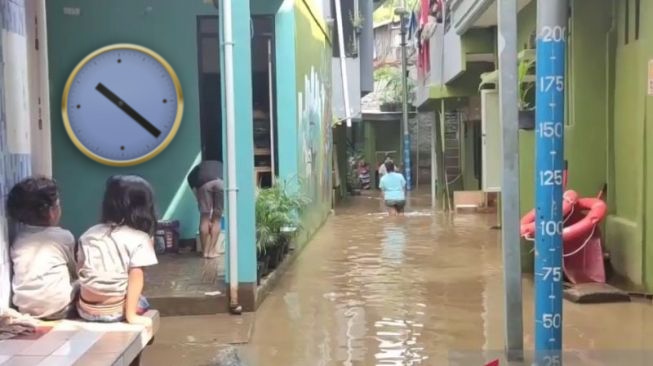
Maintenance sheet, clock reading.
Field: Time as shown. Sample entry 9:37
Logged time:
10:22
